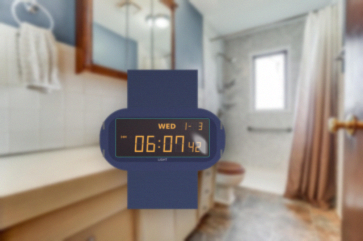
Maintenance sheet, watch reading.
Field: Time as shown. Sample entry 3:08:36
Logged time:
6:07:42
